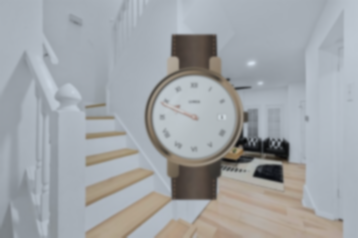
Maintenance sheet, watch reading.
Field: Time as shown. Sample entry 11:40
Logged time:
9:49
